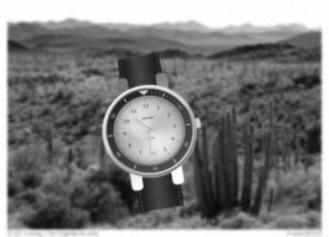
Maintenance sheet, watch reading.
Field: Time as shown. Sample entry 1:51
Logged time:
10:31
